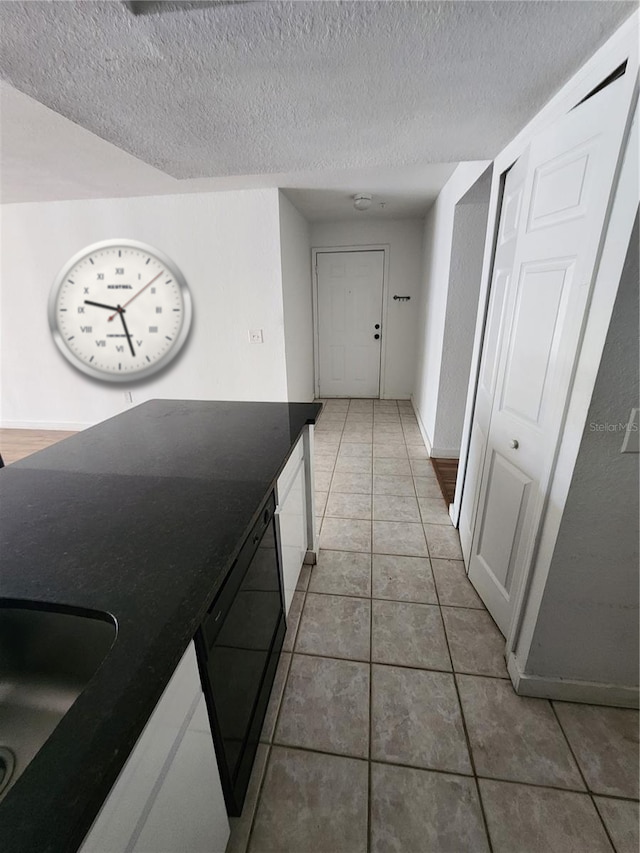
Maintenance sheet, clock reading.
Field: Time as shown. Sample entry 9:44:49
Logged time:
9:27:08
